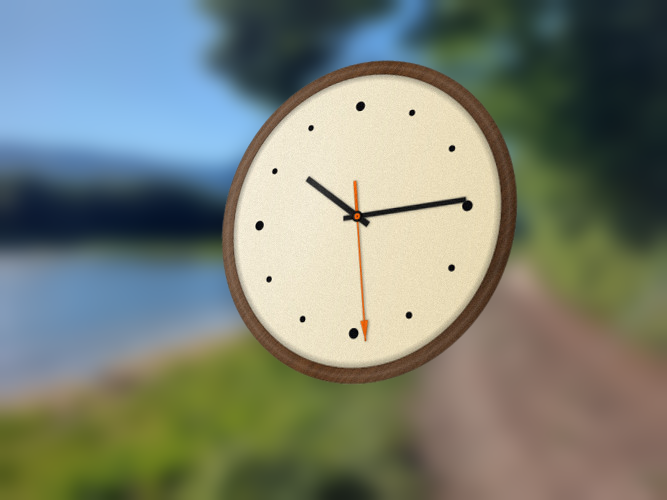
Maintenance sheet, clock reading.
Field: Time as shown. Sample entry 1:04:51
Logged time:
10:14:29
